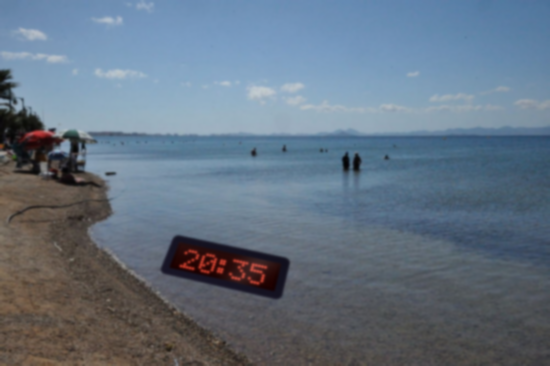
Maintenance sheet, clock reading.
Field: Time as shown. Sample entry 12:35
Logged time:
20:35
